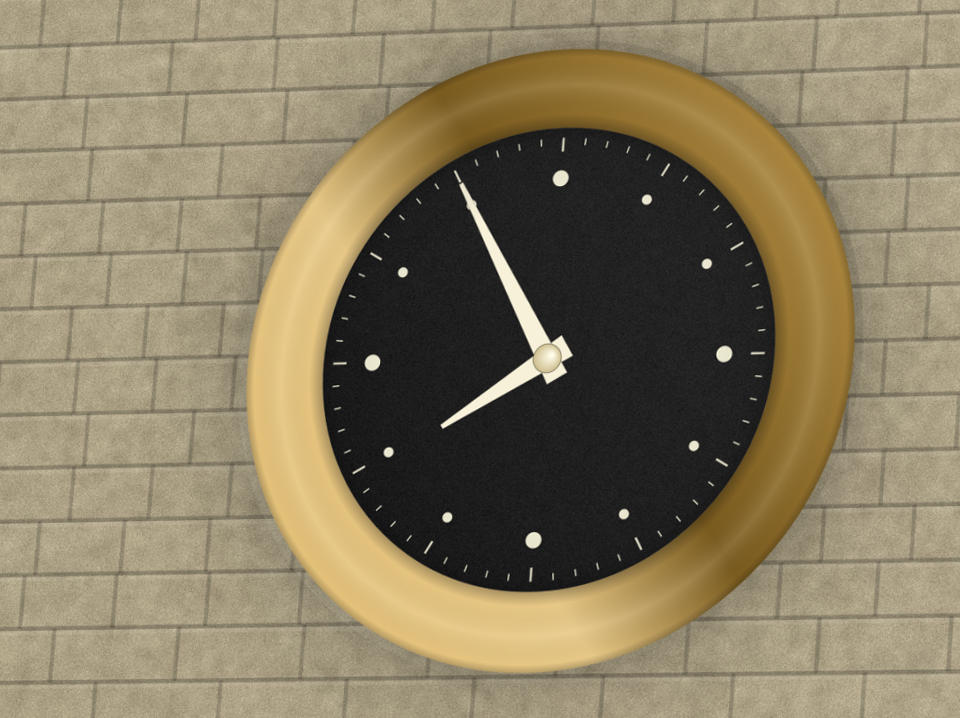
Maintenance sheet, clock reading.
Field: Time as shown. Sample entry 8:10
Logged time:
7:55
